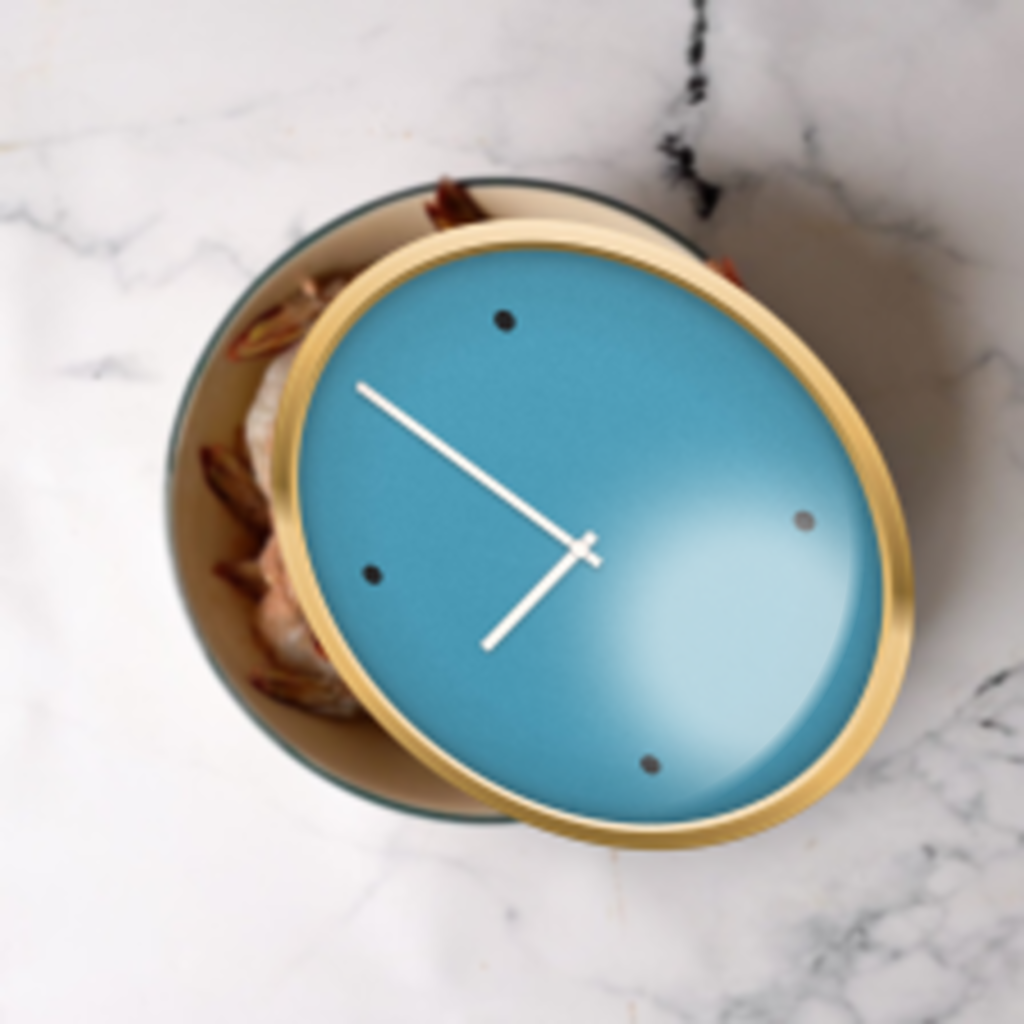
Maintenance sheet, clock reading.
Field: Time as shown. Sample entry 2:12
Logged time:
7:53
